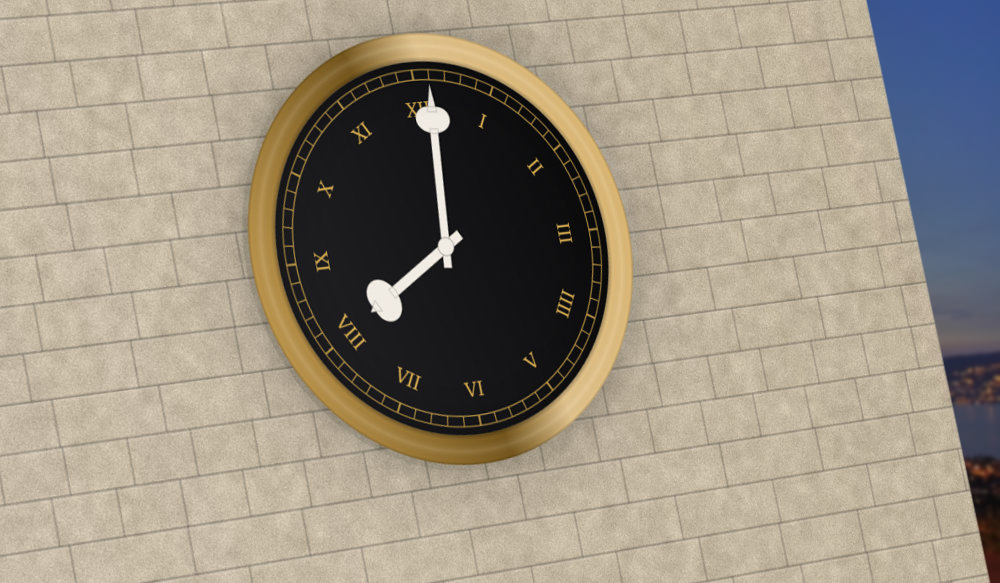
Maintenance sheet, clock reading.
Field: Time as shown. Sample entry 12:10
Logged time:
8:01
